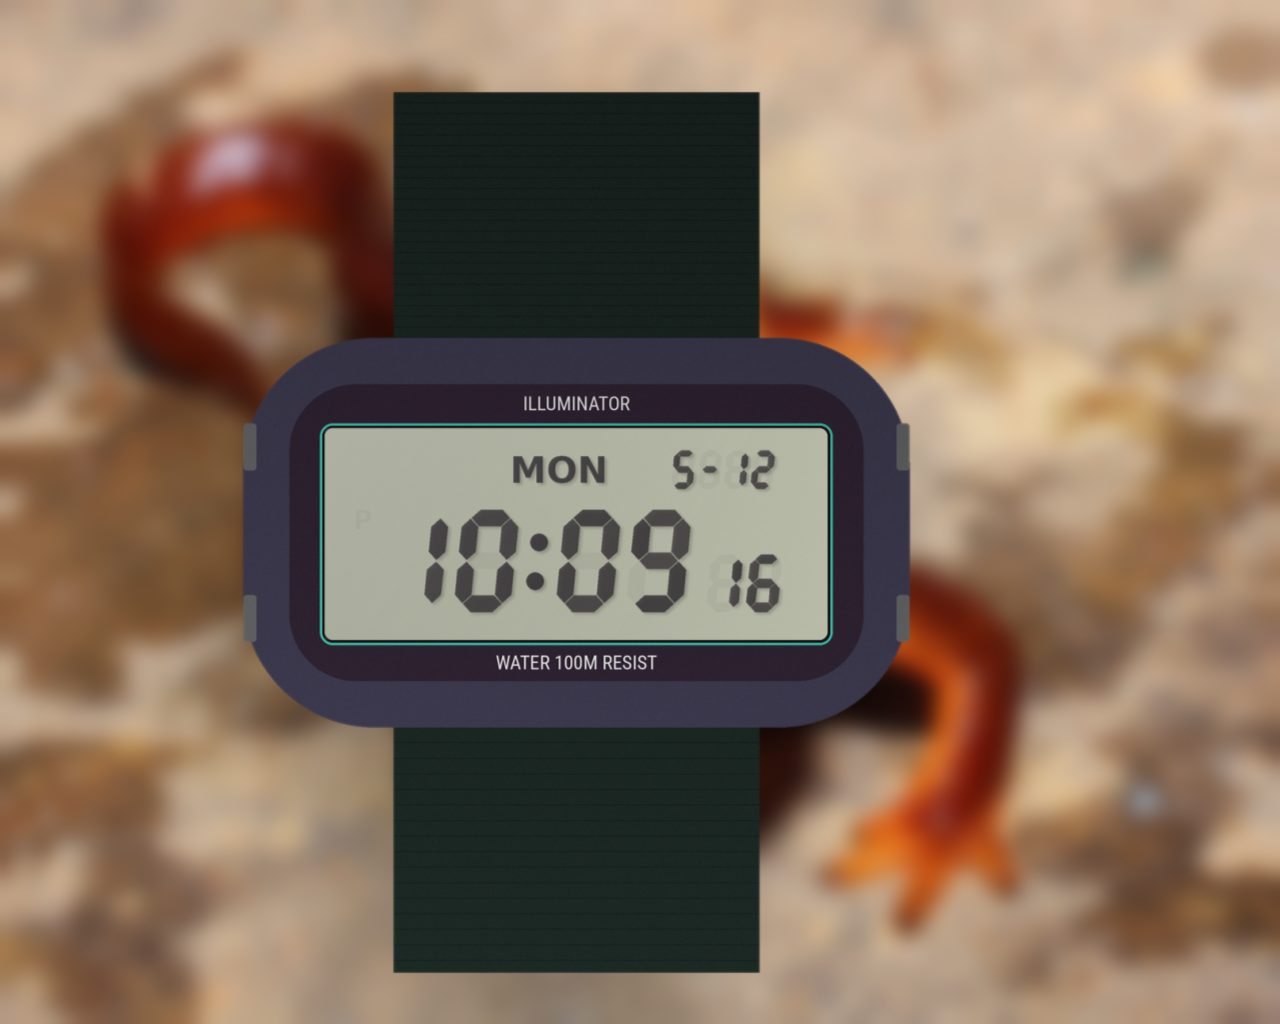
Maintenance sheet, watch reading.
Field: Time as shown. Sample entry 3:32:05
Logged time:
10:09:16
